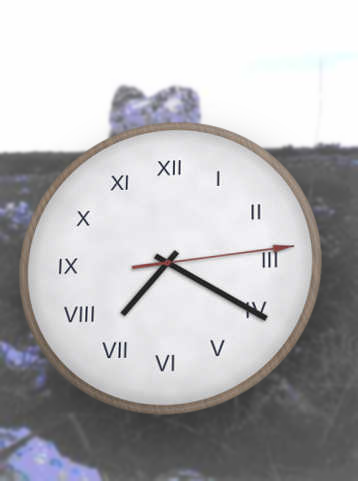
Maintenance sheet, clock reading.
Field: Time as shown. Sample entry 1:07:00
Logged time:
7:20:14
